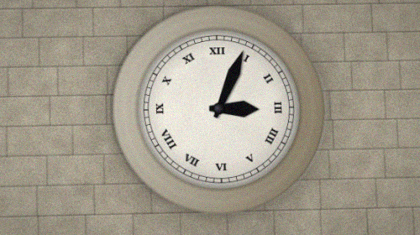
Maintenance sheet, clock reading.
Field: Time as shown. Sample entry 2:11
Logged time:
3:04
